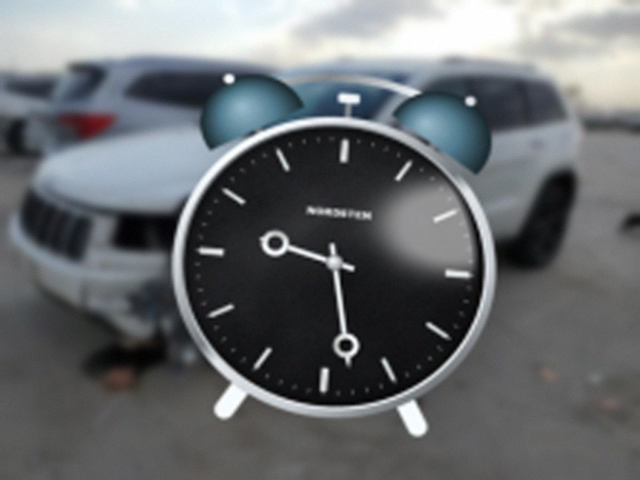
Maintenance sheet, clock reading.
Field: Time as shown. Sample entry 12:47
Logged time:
9:28
